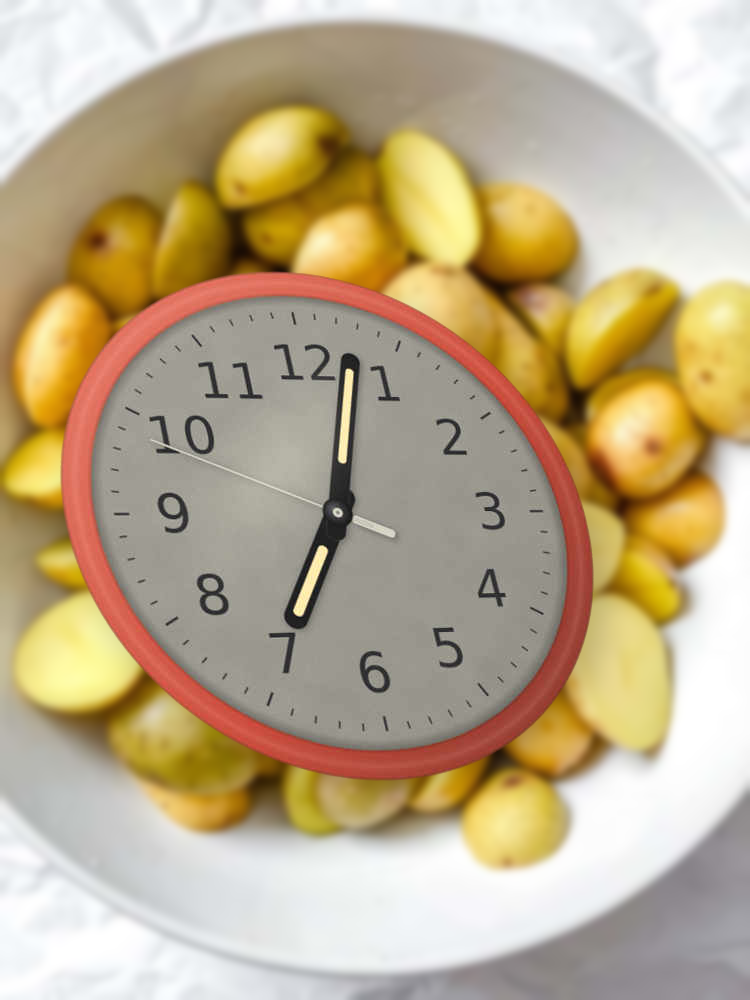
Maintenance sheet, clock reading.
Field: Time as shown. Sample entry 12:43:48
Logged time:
7:02:49
